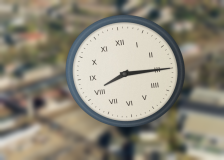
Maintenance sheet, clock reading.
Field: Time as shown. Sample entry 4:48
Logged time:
8:15
